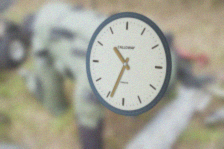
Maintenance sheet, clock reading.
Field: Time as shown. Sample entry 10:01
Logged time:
10:34
